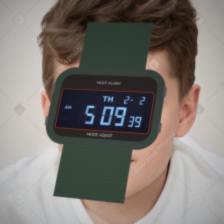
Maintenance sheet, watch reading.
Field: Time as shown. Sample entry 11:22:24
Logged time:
5:09:39
